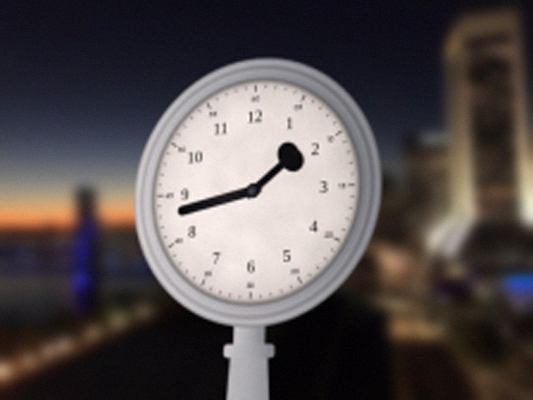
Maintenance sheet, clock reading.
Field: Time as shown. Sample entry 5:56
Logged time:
1:43
